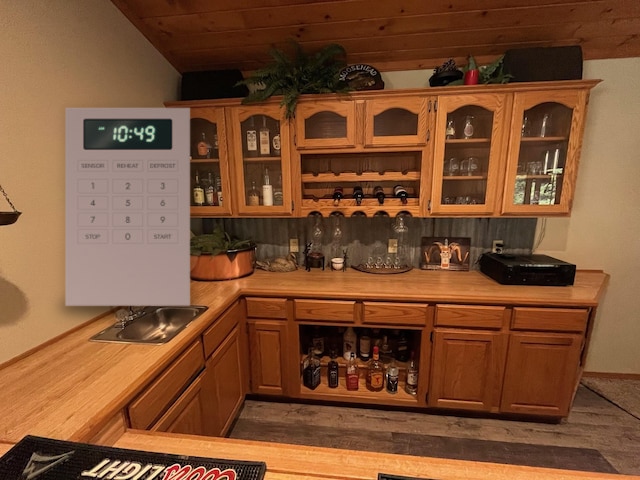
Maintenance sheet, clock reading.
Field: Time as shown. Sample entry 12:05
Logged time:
10:49
